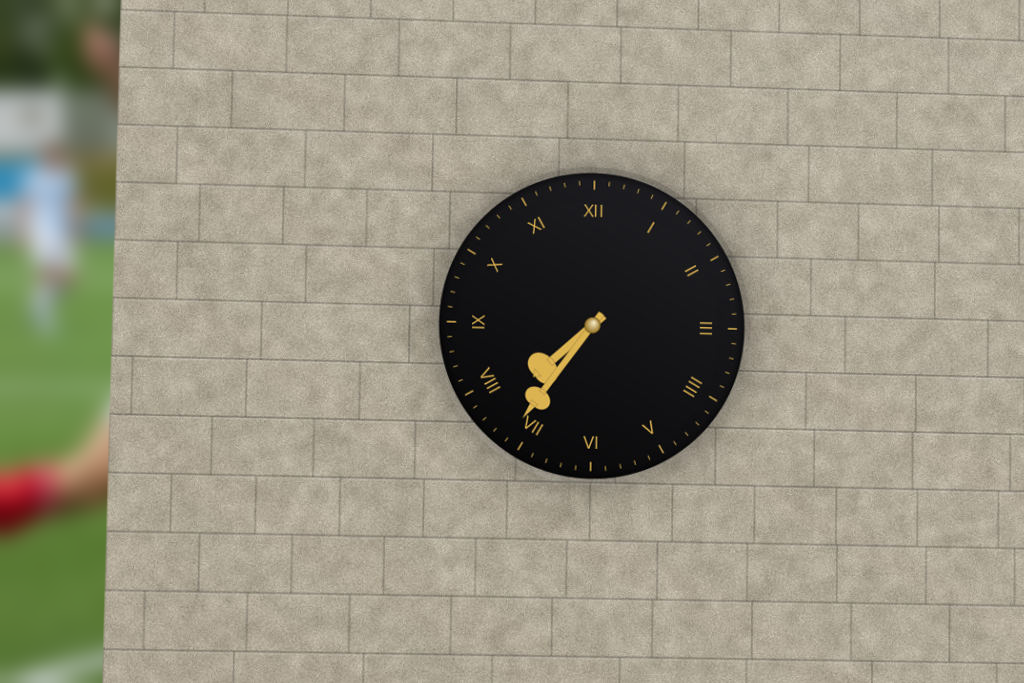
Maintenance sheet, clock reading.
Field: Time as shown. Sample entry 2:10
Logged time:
7:36
